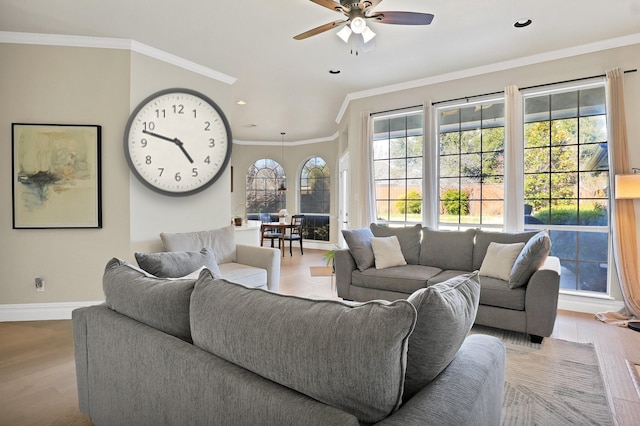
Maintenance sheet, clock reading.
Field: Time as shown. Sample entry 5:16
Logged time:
4:48
